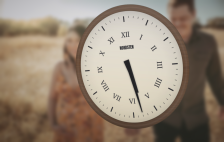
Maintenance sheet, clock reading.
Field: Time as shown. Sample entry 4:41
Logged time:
5:28
